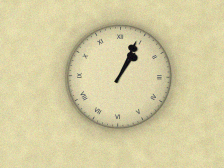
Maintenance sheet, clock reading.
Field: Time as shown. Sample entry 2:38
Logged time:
1:04
